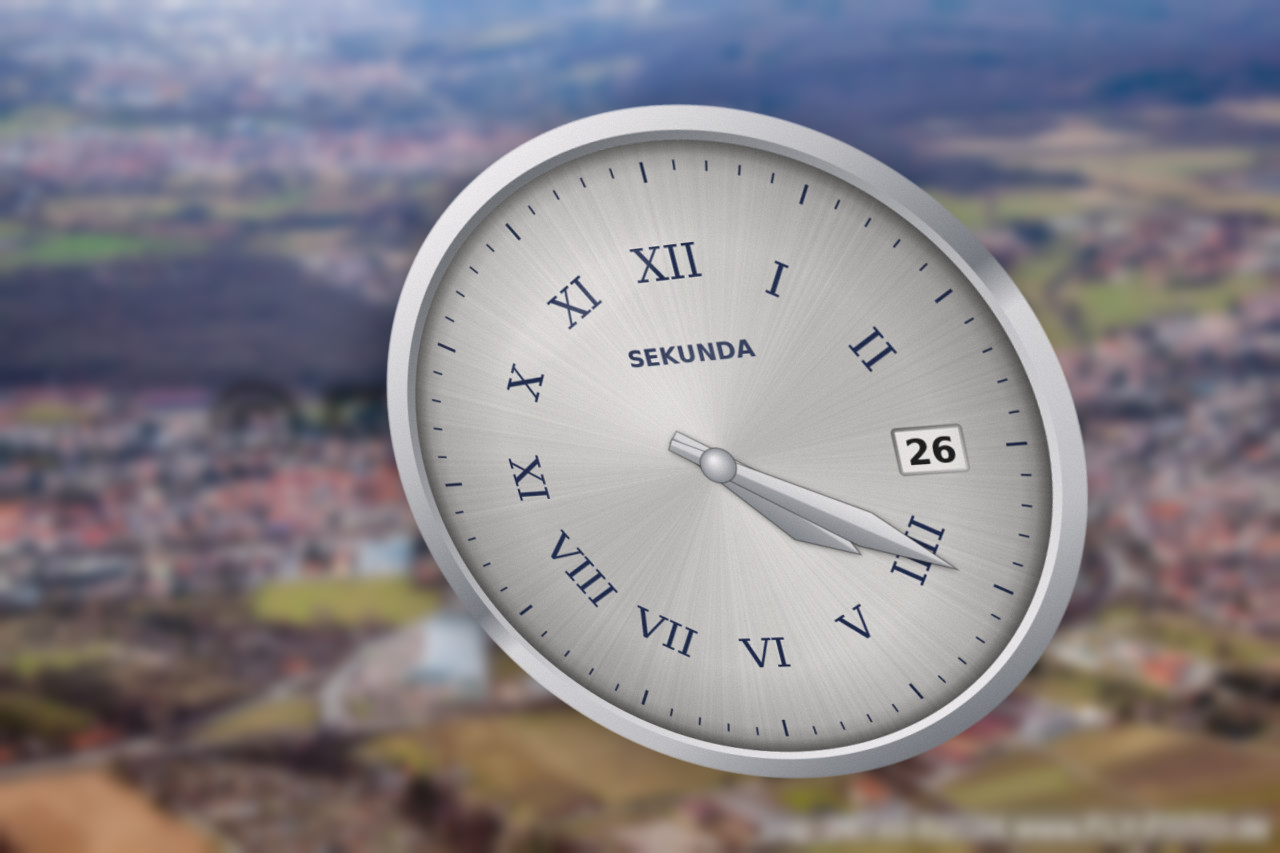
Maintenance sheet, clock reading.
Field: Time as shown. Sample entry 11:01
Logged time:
4:20
